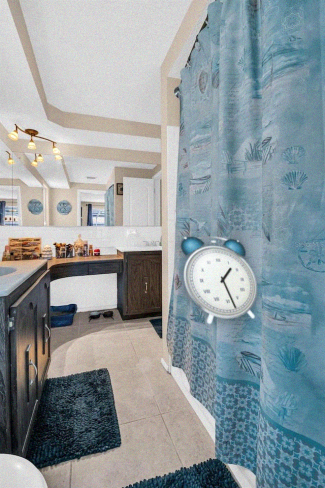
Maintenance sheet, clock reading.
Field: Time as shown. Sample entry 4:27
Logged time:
1:28
